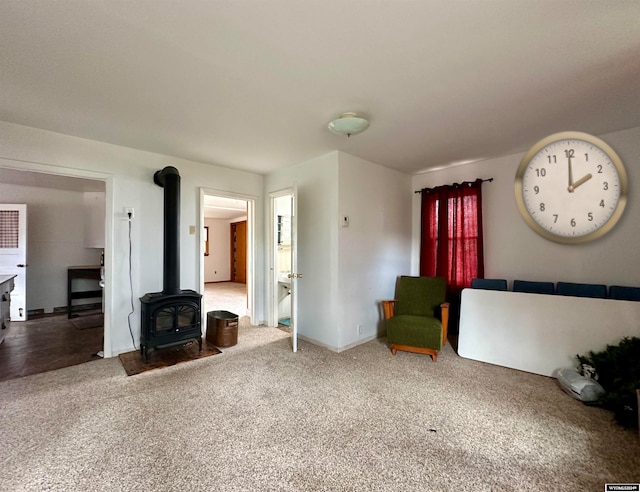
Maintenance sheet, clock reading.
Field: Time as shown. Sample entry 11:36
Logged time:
2:00
